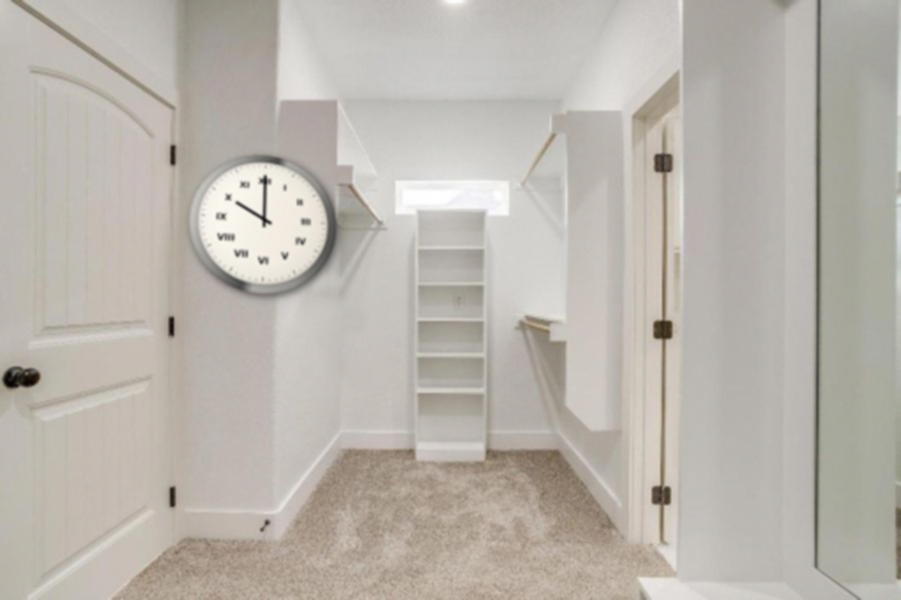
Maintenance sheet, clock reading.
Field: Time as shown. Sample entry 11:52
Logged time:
10:00
